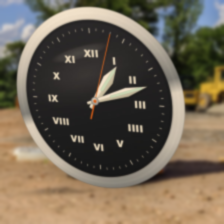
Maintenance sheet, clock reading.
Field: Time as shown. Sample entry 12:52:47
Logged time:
1:12:03
